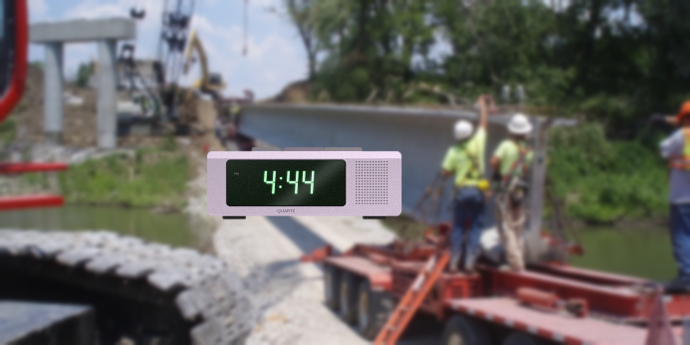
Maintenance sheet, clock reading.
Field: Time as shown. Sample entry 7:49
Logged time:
4:44
